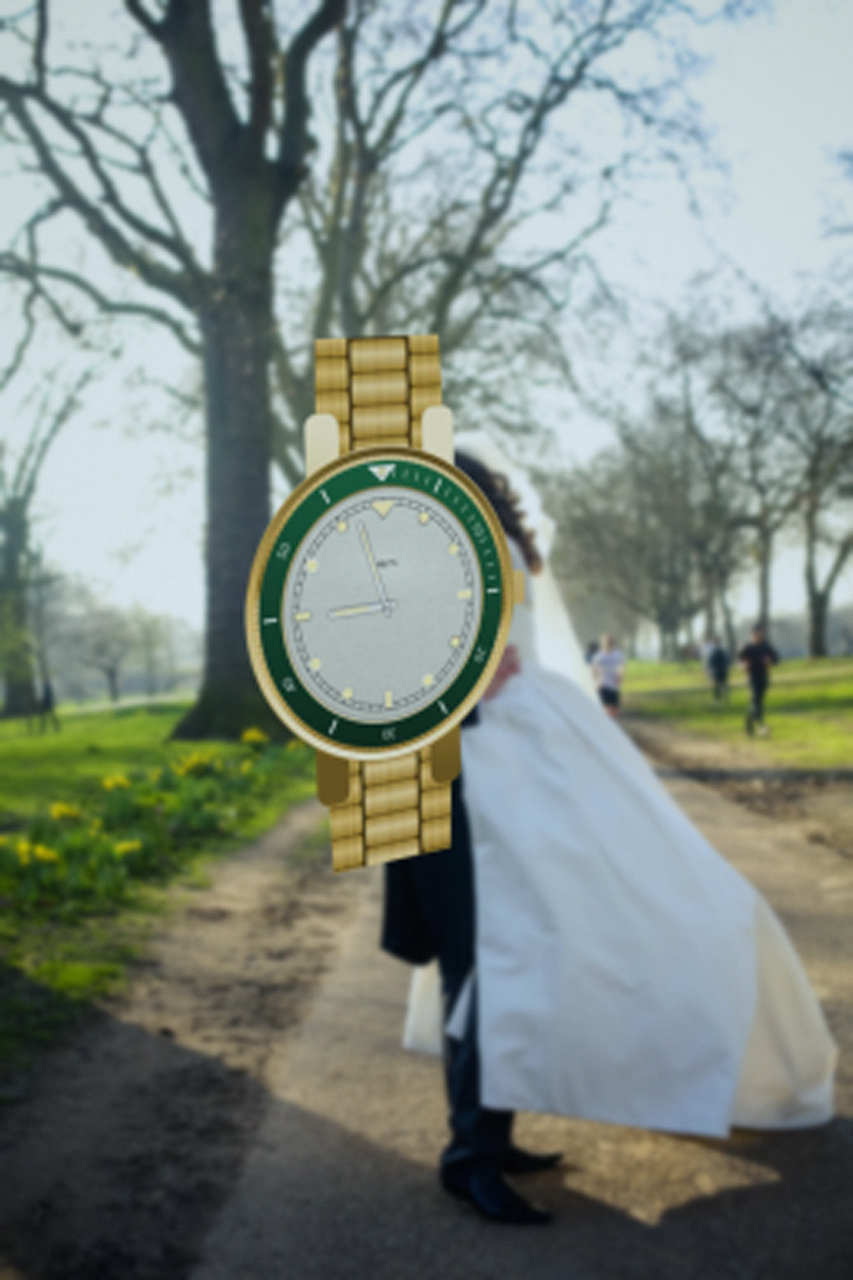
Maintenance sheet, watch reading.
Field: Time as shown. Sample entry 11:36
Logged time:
8:57
